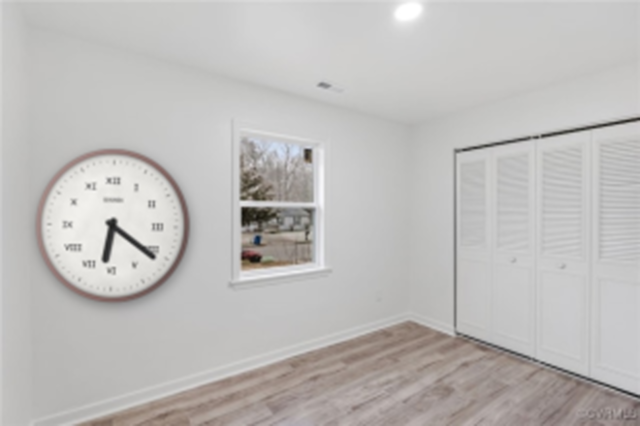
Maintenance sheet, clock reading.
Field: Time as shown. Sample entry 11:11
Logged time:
6:21
